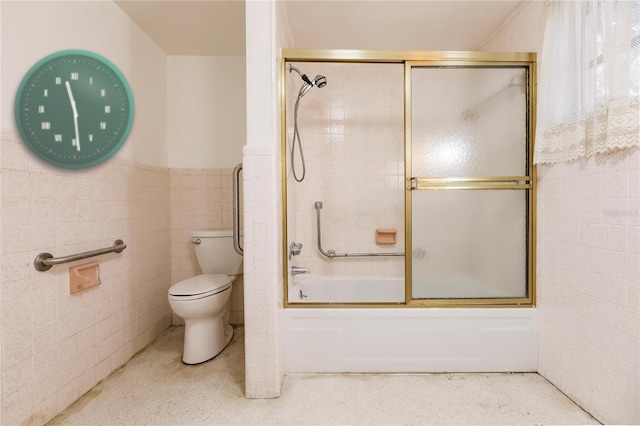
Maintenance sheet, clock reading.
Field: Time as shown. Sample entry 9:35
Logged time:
11:29
